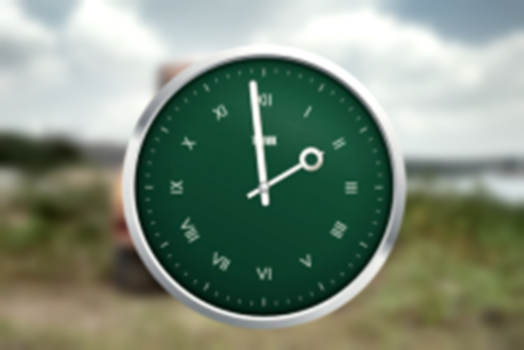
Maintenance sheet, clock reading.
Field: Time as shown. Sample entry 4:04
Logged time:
1:59
